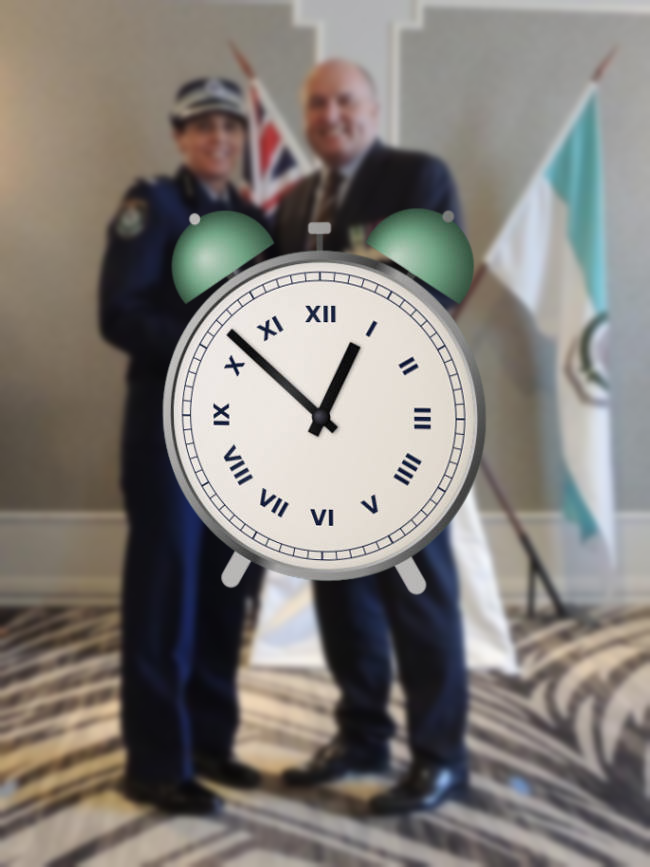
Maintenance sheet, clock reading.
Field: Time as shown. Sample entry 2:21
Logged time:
12:52
